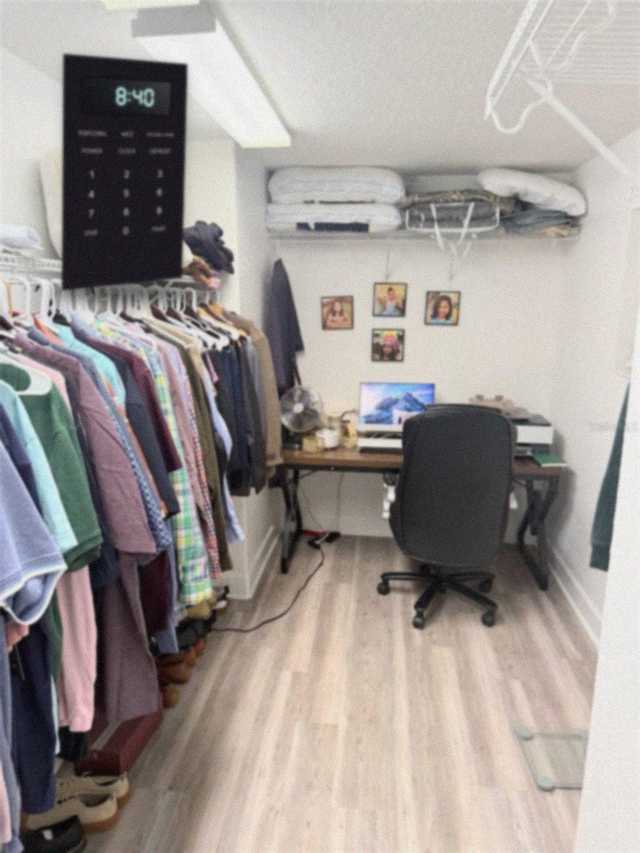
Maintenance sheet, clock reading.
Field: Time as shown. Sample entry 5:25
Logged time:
8:40
